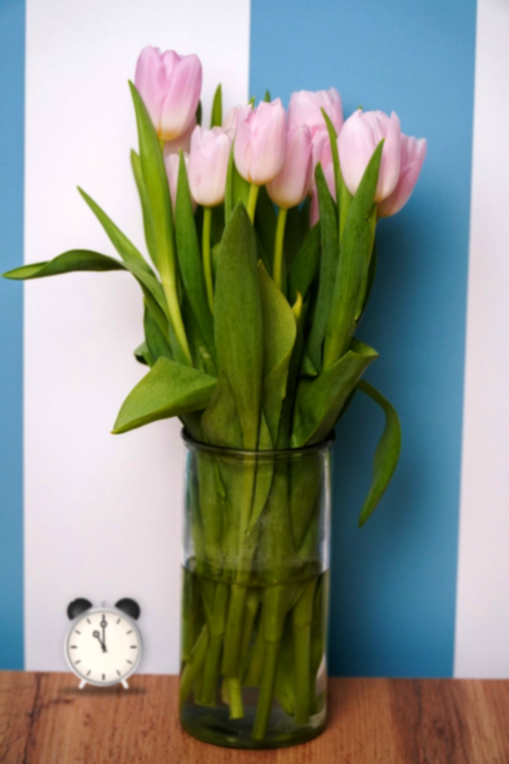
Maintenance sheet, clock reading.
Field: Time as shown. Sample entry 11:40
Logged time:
11:00
